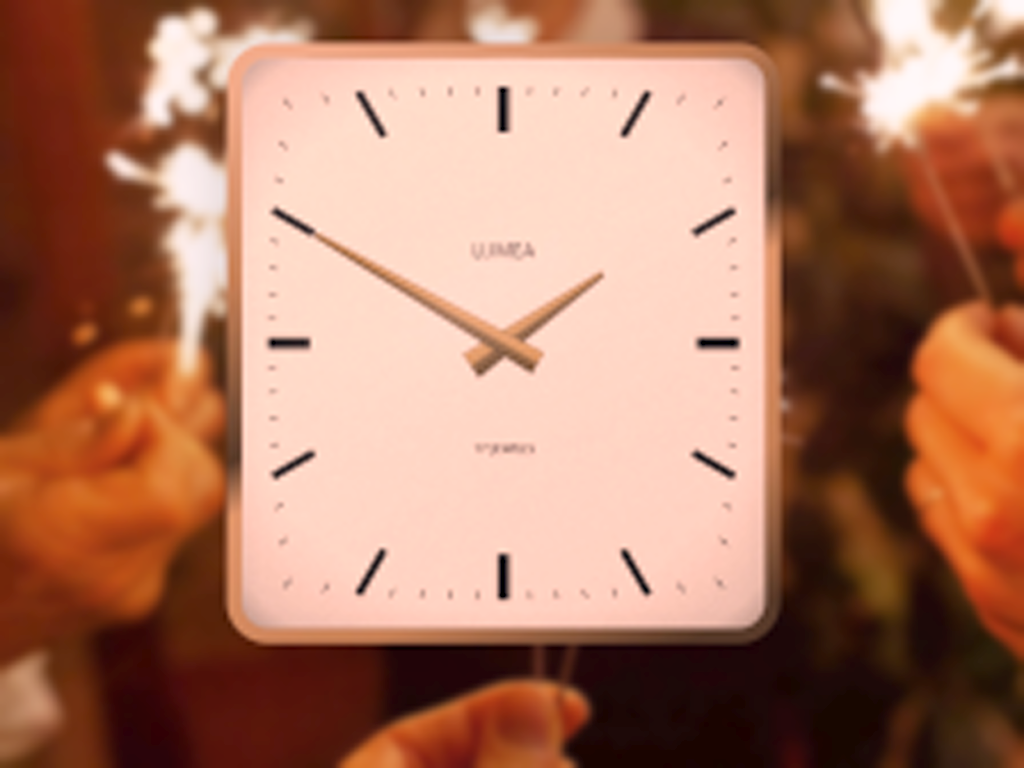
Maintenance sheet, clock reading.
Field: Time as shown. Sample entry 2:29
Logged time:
1:50
